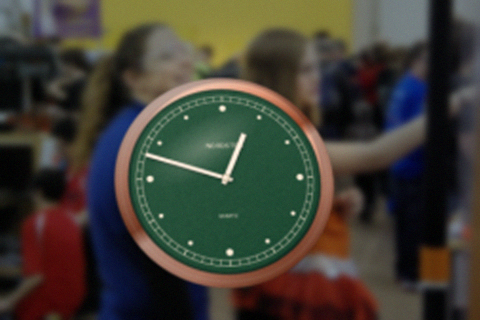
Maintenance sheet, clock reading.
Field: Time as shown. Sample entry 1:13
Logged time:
12:48
